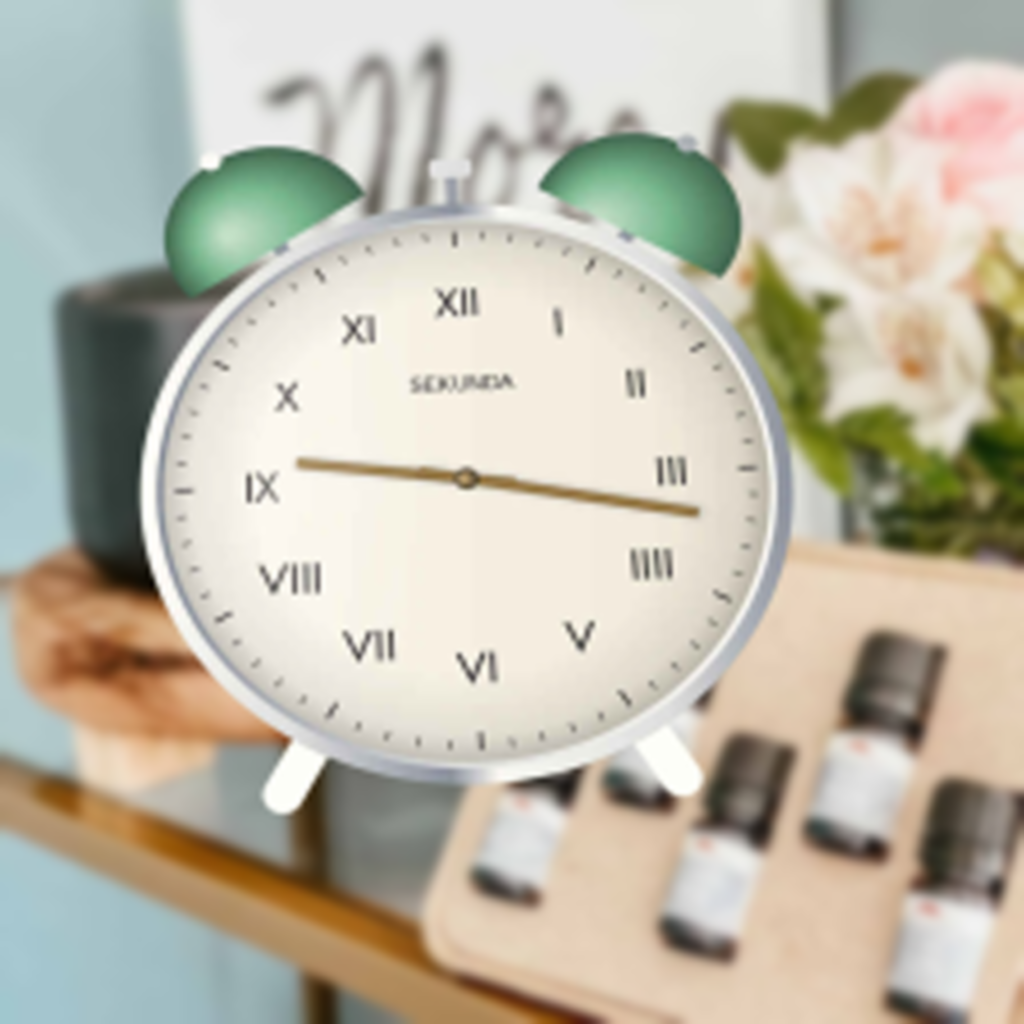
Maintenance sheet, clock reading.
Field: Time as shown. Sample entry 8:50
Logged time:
9:17
